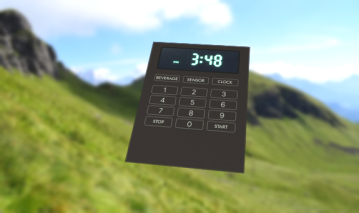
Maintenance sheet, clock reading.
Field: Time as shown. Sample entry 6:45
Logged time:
3:48
